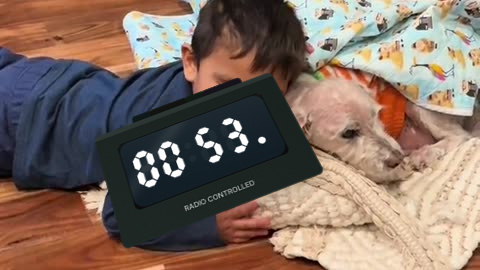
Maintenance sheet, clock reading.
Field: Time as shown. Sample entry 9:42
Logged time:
0:53
